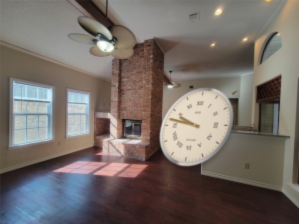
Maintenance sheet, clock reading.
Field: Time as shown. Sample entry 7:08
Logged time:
9:47
